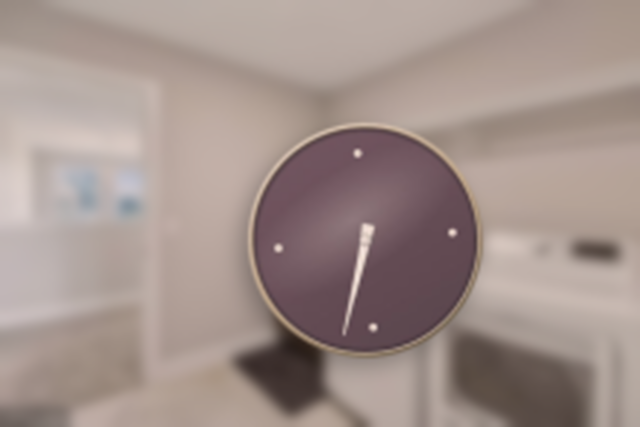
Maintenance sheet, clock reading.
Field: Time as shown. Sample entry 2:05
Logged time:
6:33
